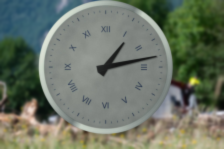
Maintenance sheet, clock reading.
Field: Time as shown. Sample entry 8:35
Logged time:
1:13
